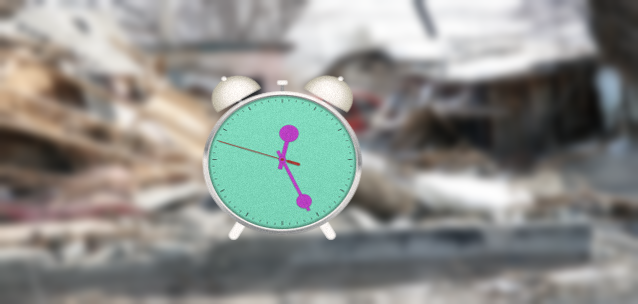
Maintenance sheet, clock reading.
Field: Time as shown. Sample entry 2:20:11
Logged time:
12:25:48
